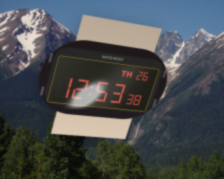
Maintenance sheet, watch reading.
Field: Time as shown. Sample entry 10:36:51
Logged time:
12:53:38
